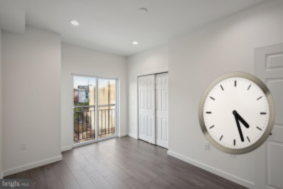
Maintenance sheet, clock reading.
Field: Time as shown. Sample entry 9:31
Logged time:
4:27
